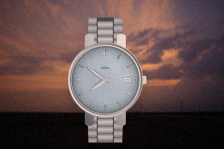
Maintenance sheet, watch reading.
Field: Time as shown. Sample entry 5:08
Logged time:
7:51
